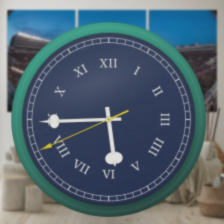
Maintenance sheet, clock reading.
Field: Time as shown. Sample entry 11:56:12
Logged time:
5:44:41
